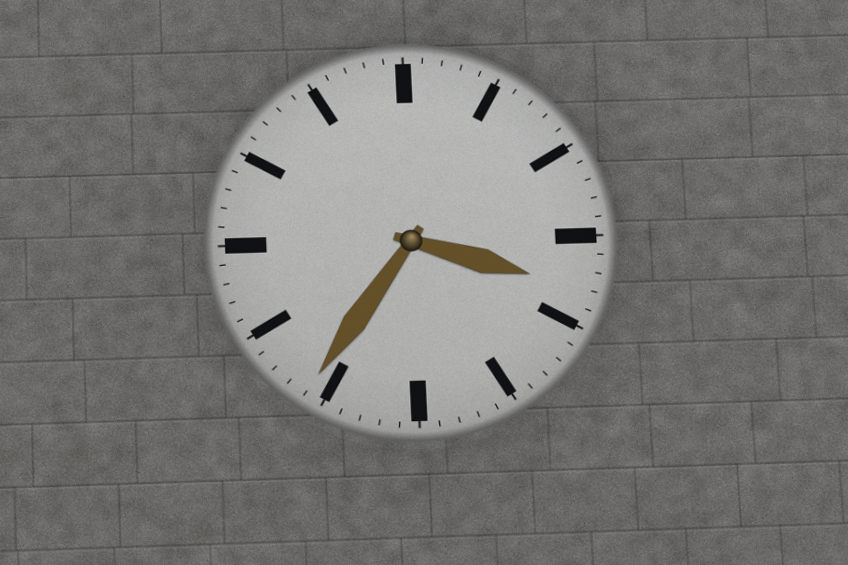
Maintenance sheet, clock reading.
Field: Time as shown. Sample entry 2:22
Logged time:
3:36
